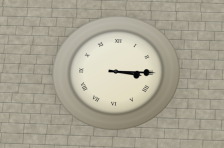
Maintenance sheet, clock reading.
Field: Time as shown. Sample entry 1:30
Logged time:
3:15
